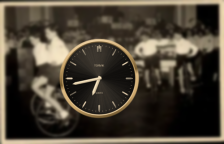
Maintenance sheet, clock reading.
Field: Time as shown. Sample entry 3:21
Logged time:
6:43
